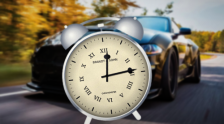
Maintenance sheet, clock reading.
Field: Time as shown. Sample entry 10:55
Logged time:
12:14
